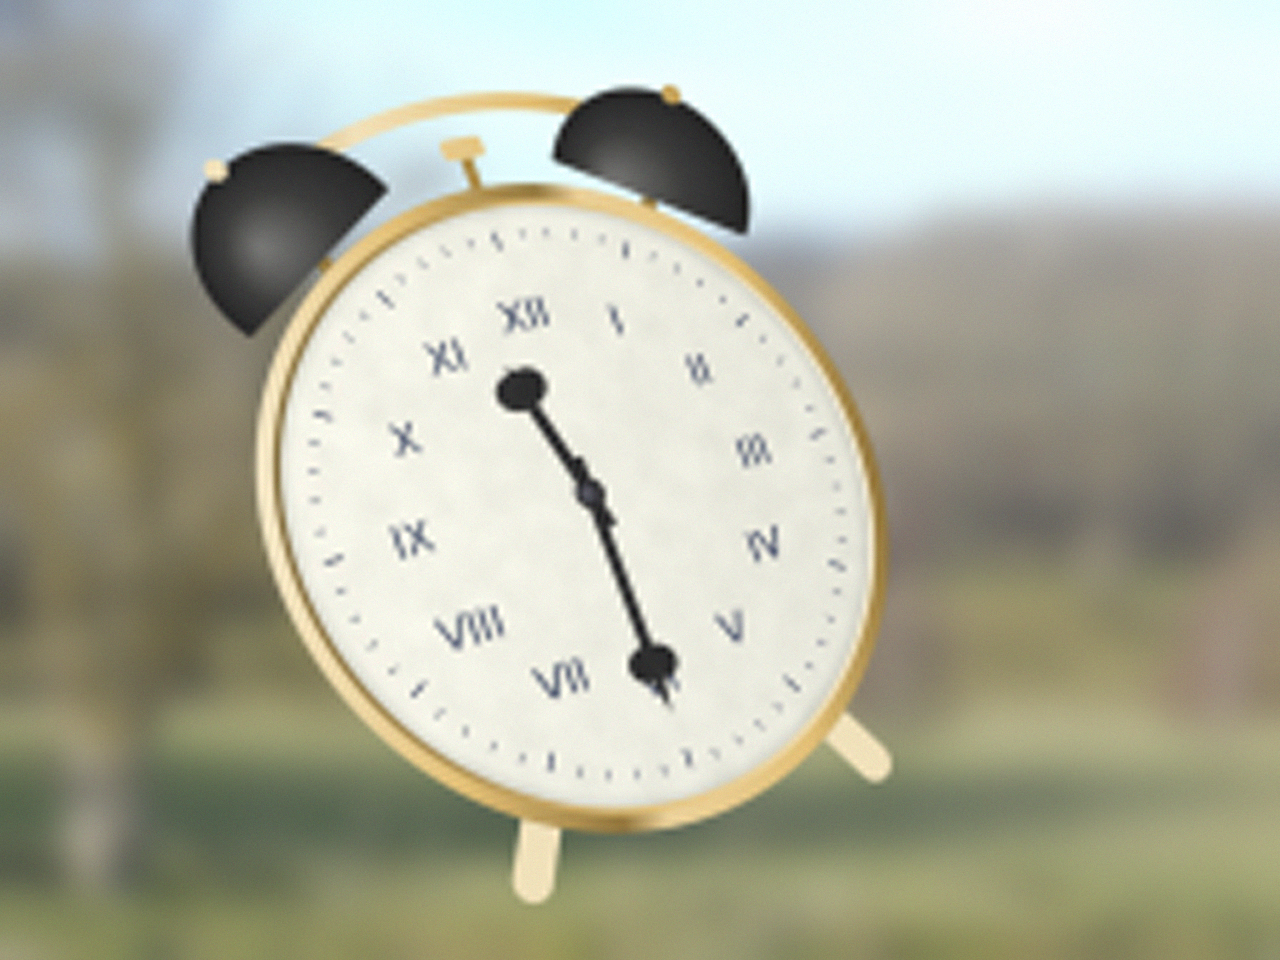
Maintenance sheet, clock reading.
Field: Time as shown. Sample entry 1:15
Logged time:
11:30
